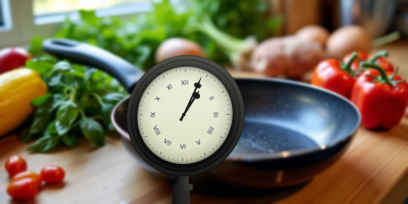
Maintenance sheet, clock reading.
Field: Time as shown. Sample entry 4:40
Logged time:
1:04
